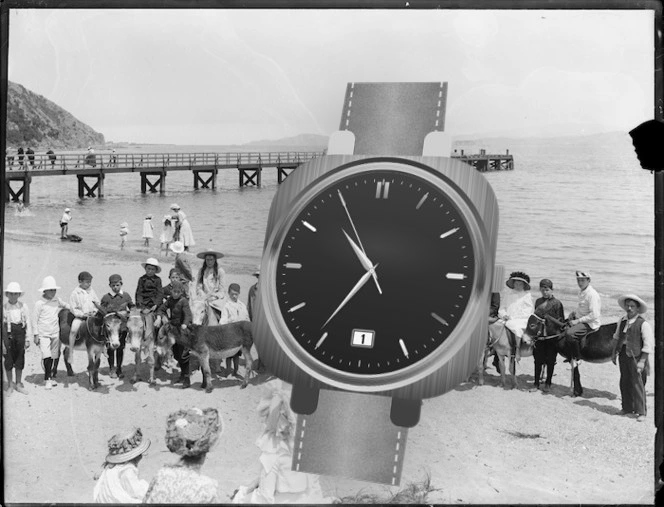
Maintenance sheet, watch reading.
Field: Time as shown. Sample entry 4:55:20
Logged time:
10:35:55
